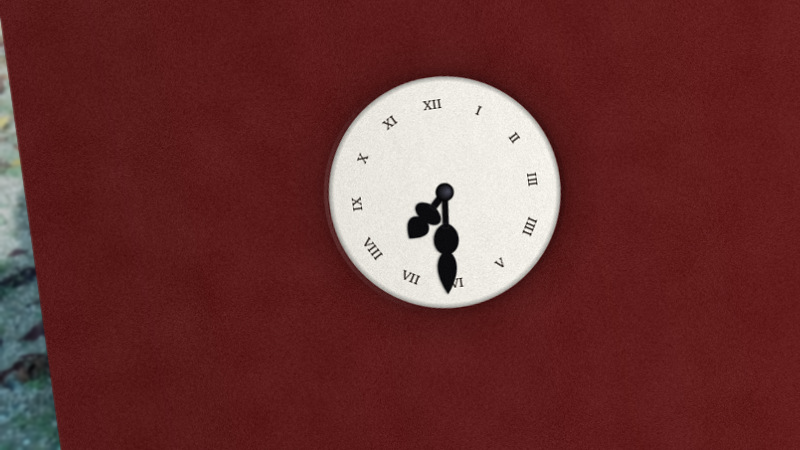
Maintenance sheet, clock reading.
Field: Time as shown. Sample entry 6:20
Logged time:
7:31
